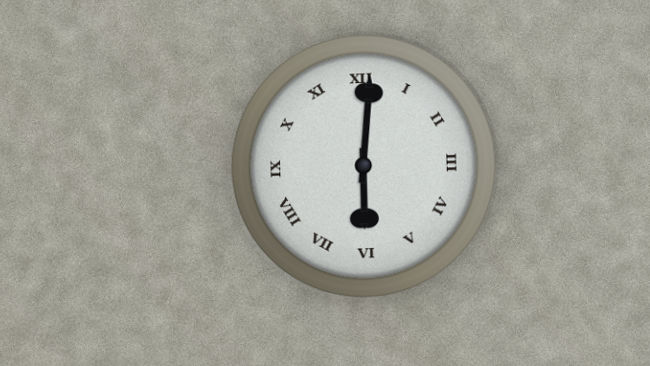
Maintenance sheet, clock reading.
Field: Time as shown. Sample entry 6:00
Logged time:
6:01
